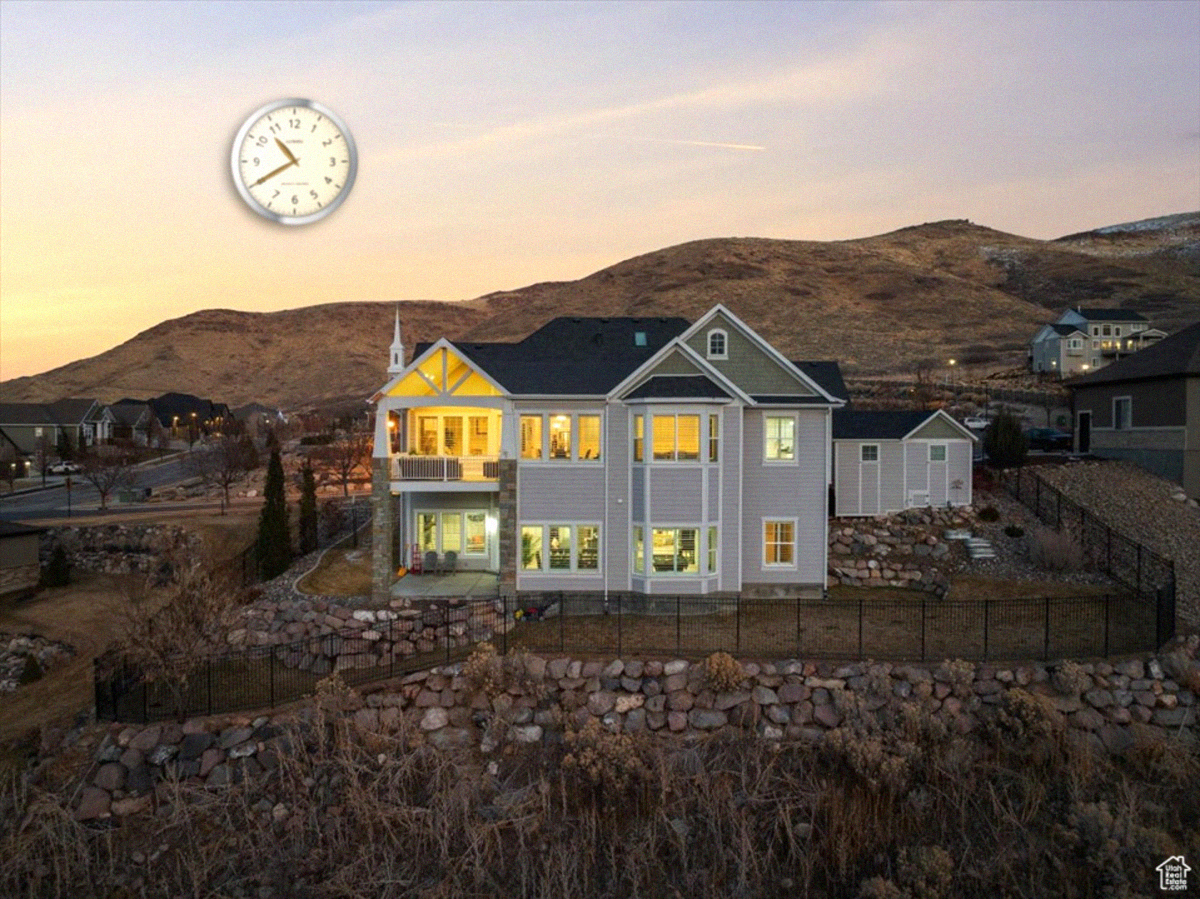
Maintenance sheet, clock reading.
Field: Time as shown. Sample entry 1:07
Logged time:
10:40
